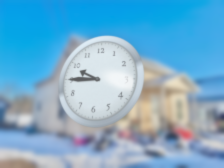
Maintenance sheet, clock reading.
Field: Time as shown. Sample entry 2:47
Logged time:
9:45
